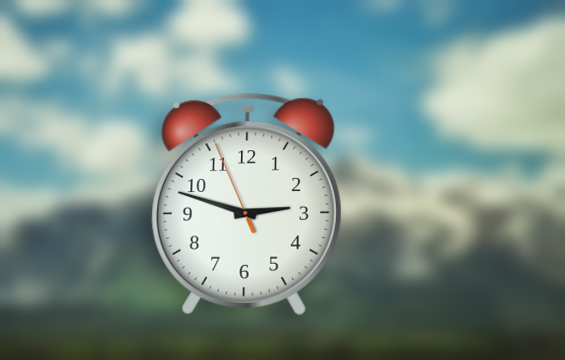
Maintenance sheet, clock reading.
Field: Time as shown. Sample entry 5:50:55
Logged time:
2:47:56
